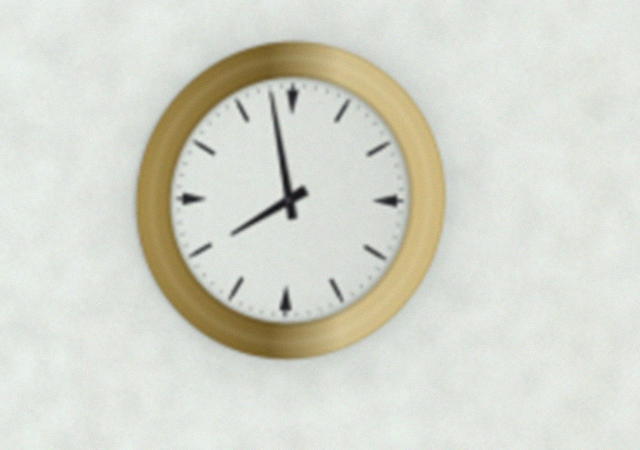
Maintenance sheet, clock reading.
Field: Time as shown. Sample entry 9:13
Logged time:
7:58
